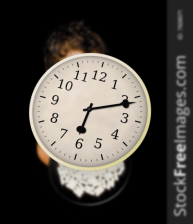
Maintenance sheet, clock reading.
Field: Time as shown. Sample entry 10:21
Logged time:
6:11
